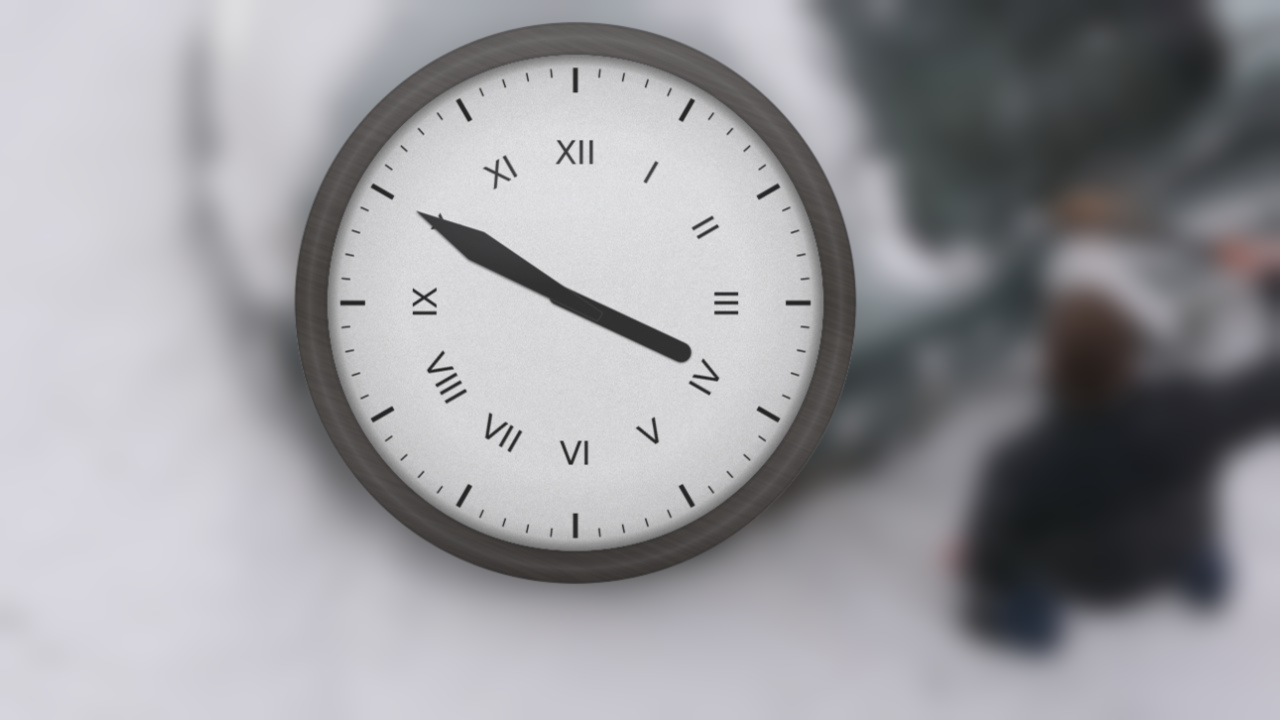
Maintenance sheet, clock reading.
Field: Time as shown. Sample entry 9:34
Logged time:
3:50
